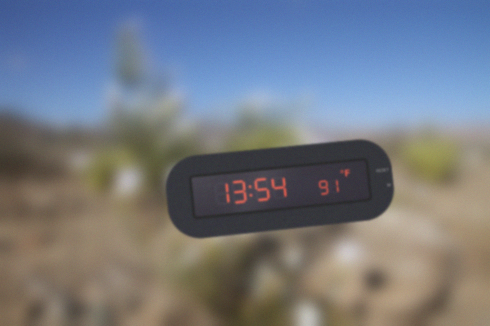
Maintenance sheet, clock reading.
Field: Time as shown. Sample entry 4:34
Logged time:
13:54
